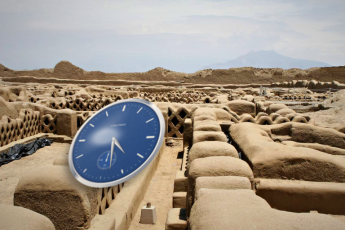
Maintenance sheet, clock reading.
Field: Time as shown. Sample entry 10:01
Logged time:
4:28
